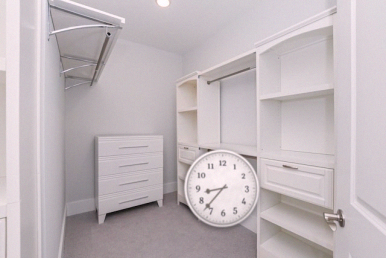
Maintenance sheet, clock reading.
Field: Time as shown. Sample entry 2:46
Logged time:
8:37
